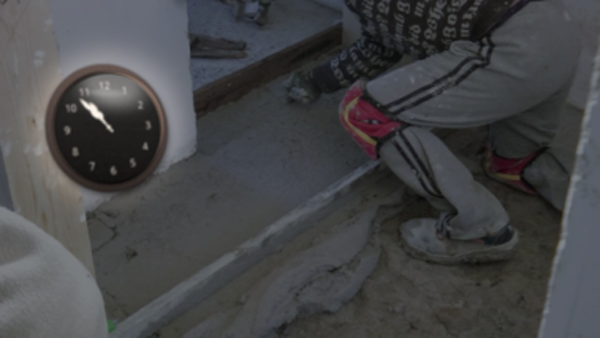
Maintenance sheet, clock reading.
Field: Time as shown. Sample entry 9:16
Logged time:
10:53
